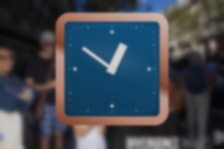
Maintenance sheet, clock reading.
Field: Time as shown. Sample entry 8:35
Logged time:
12:51
